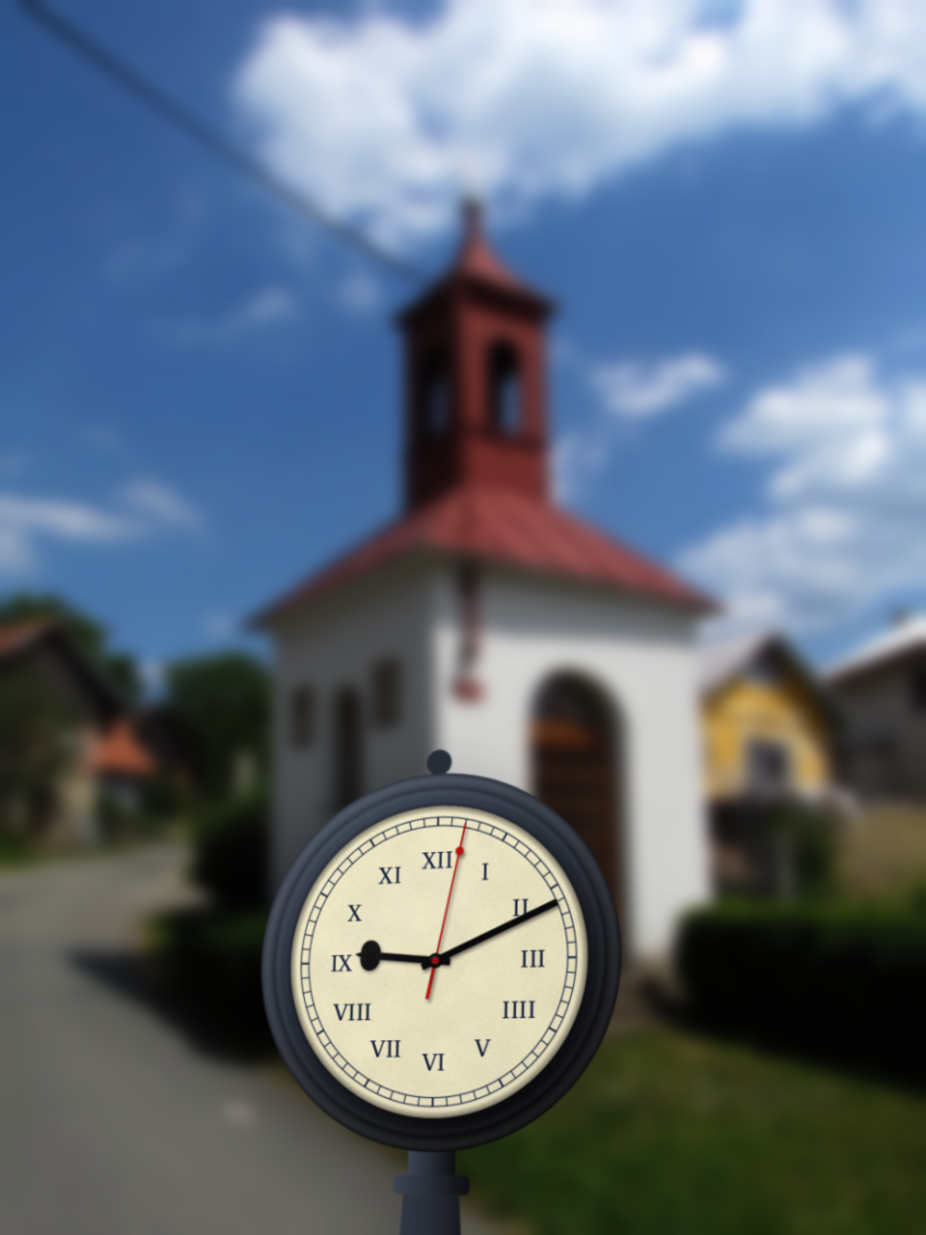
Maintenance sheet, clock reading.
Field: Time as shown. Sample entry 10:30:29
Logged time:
9:11:02
